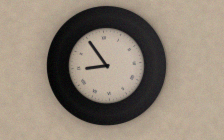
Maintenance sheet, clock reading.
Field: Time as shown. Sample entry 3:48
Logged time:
8:55
